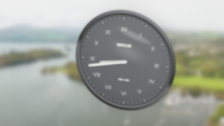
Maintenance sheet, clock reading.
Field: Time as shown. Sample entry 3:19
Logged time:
8:43
